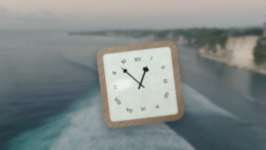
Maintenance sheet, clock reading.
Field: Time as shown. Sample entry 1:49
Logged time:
12:53
